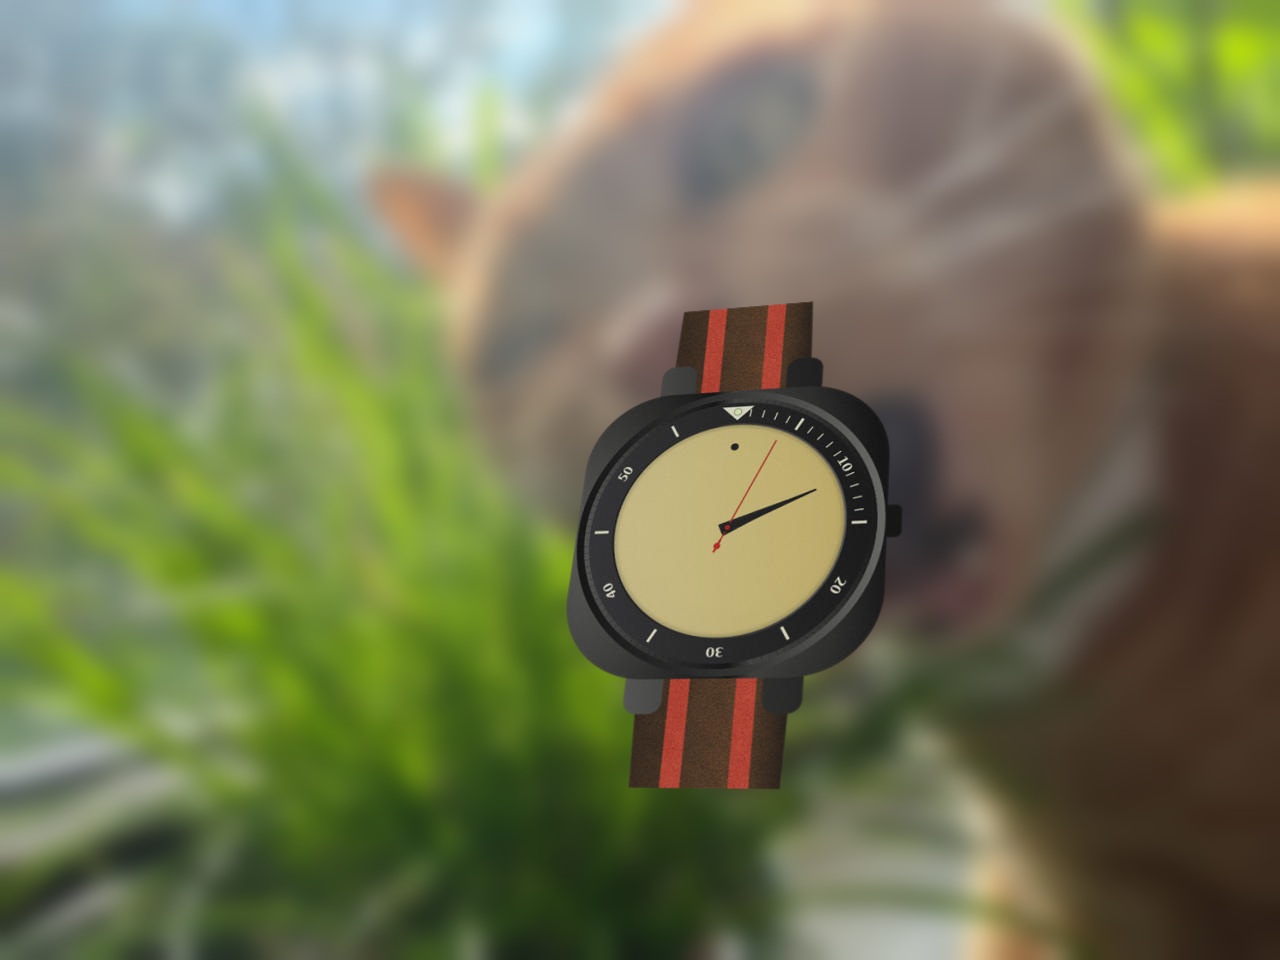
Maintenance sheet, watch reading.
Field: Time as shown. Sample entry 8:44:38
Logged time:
2:11:04
